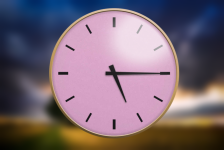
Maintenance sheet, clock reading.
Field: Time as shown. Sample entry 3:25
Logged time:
5:15
